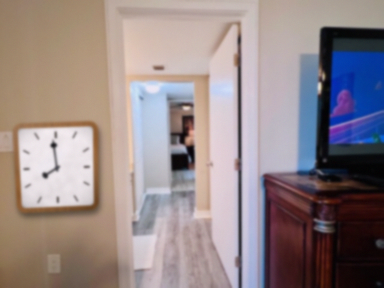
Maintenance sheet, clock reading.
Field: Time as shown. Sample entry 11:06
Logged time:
7:59
